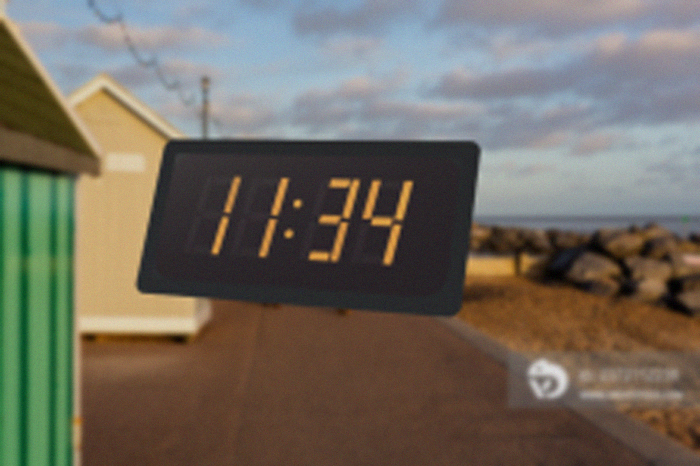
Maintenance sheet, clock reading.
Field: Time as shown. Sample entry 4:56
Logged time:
11:34
